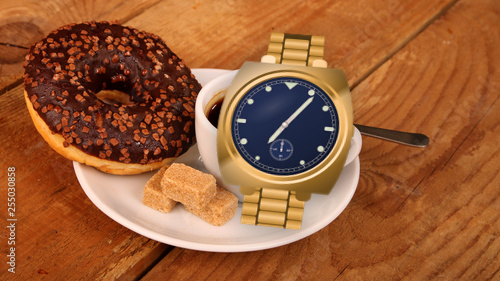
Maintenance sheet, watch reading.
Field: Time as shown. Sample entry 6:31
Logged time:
7:06
